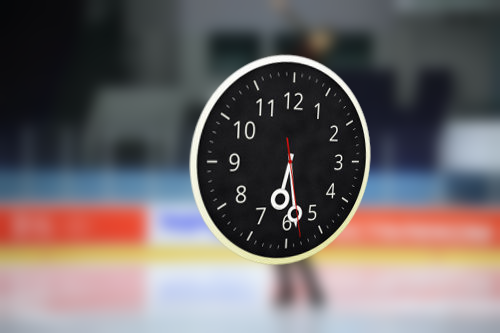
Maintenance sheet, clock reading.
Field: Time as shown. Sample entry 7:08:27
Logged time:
6:28:28
